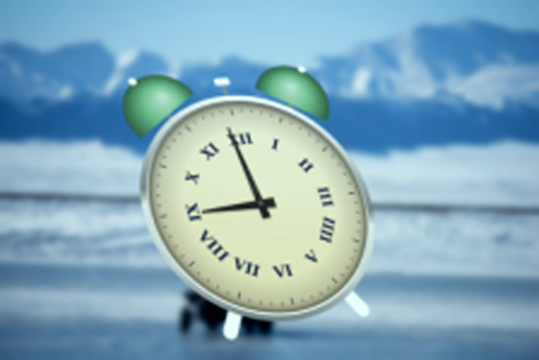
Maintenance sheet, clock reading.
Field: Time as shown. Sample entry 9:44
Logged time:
8:59
